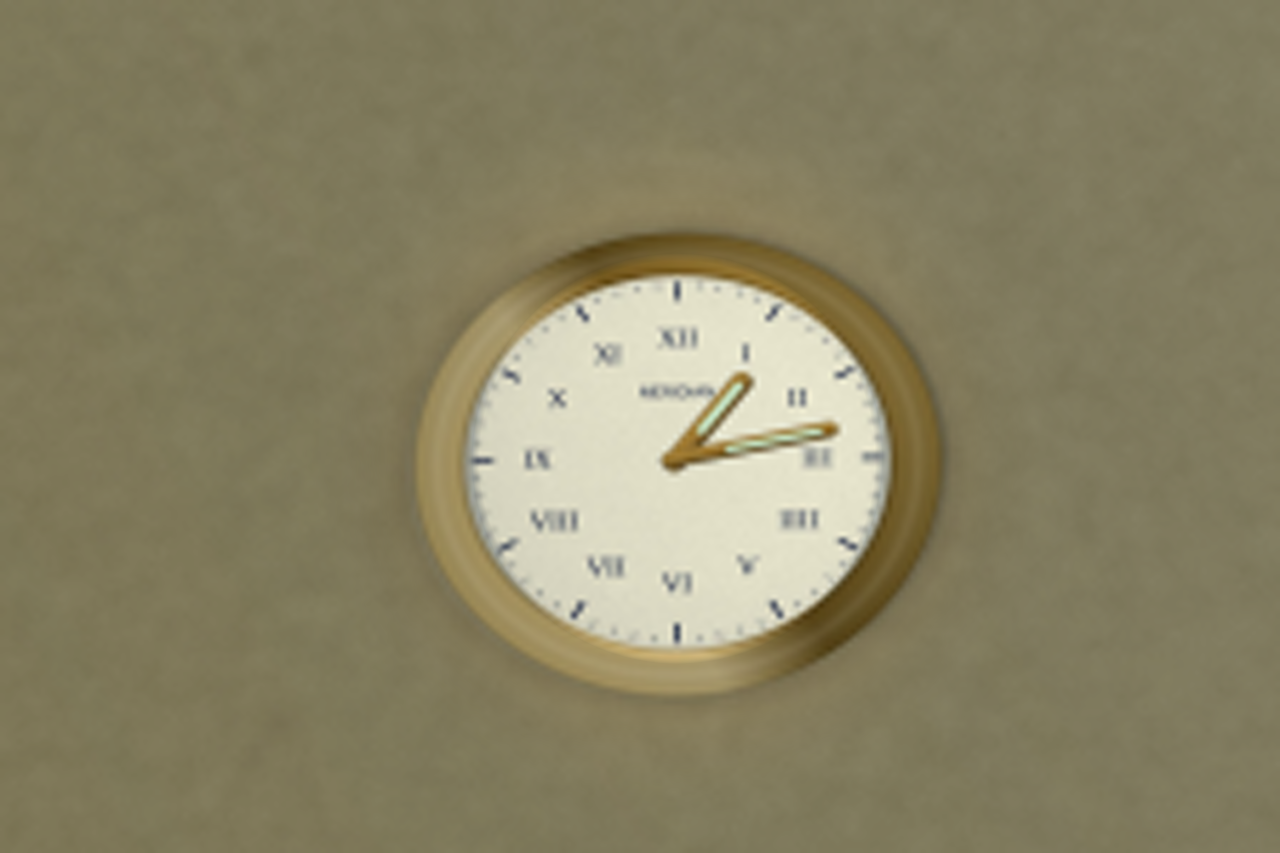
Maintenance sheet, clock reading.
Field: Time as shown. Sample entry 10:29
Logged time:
1:13
